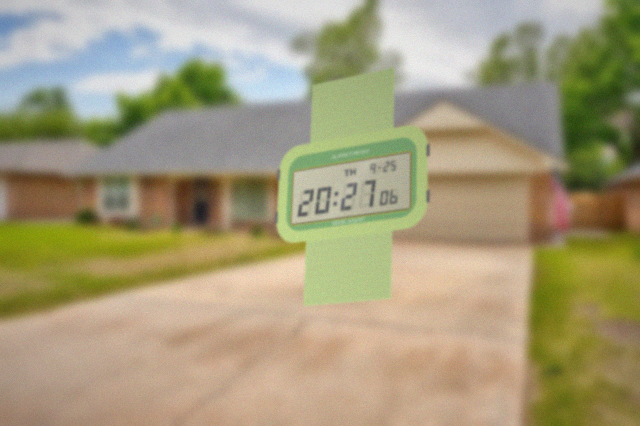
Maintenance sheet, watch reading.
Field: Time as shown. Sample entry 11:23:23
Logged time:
20:27:06
